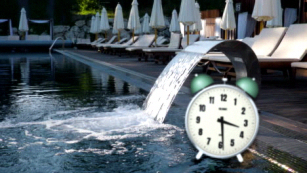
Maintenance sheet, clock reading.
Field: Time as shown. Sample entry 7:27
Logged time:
3:29
